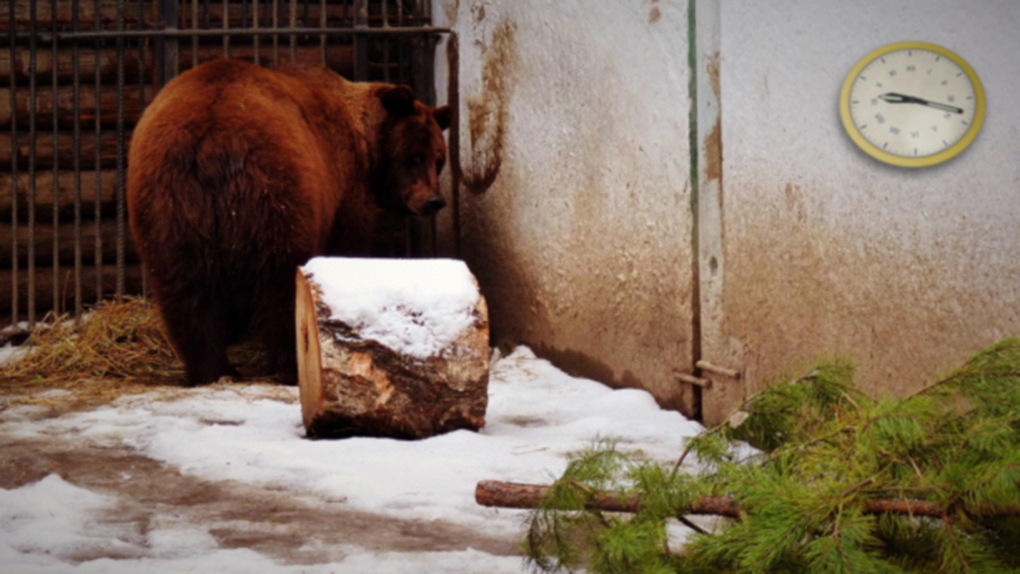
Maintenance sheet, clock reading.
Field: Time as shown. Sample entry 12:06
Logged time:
9:18
